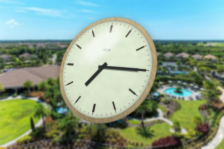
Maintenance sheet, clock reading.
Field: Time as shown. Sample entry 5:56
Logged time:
7:15
